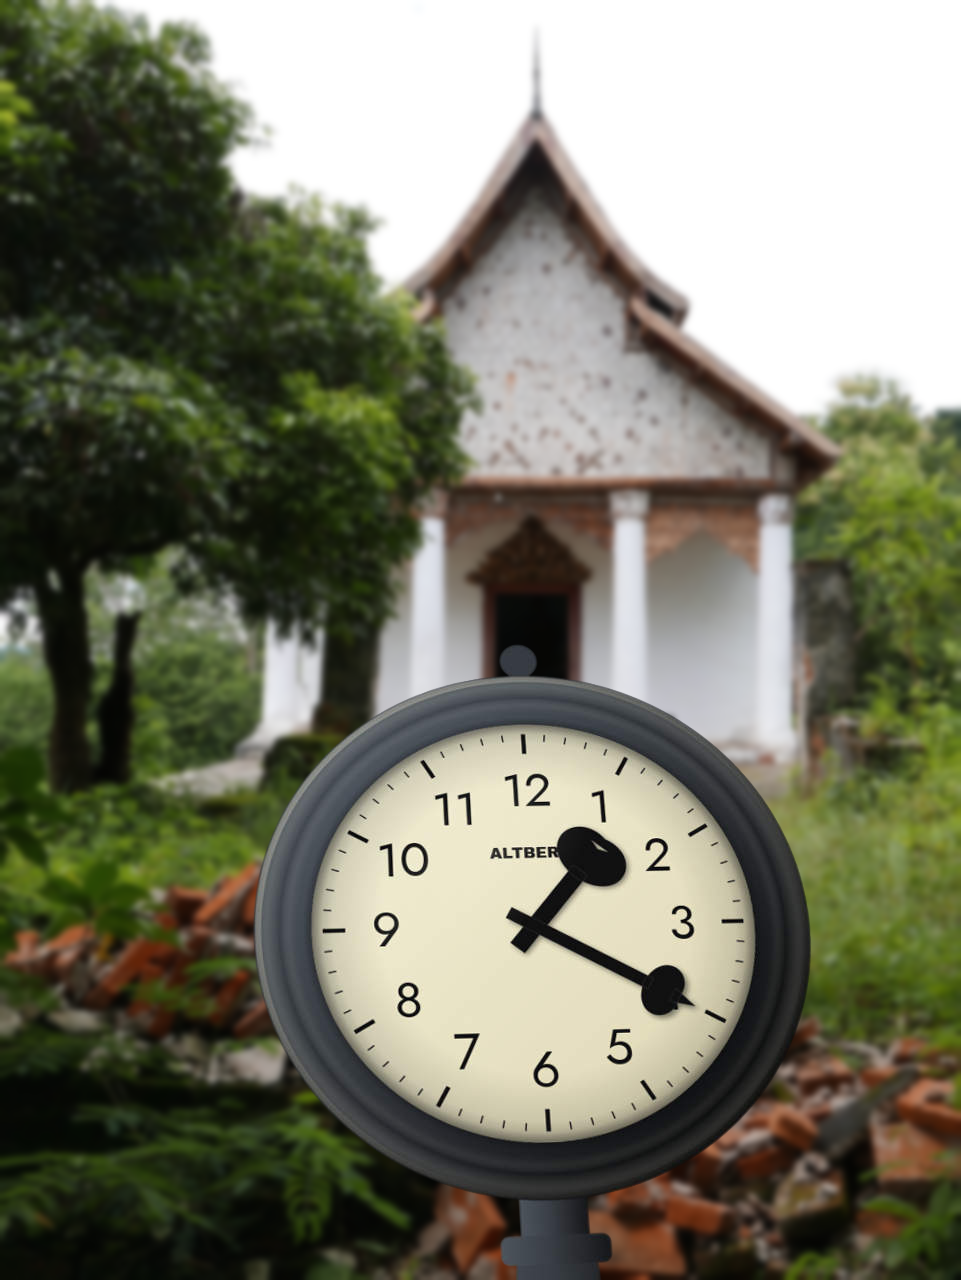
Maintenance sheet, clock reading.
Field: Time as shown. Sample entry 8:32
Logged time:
1:20
